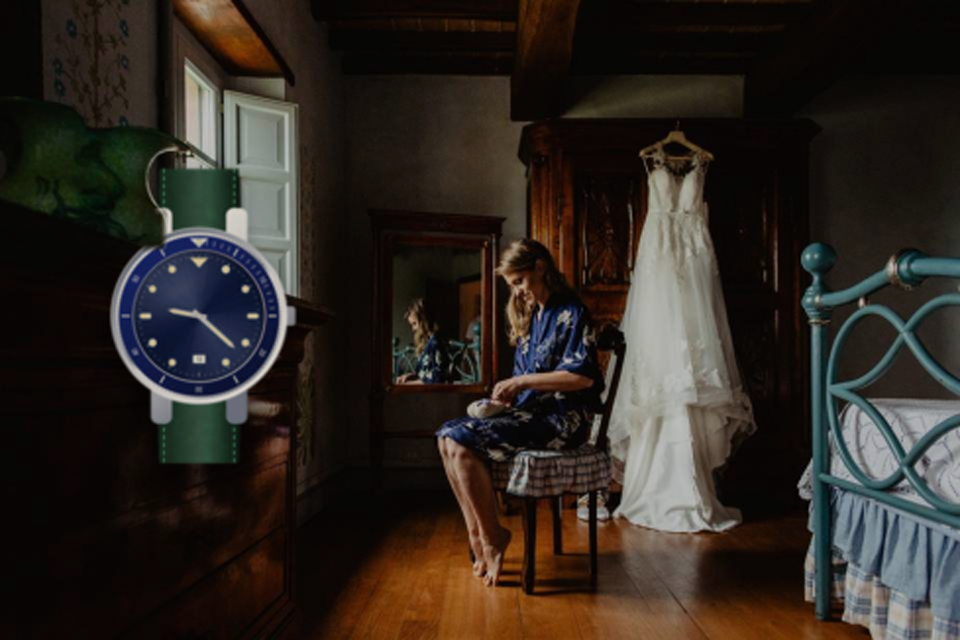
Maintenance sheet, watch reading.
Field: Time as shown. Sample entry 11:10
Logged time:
9:22
